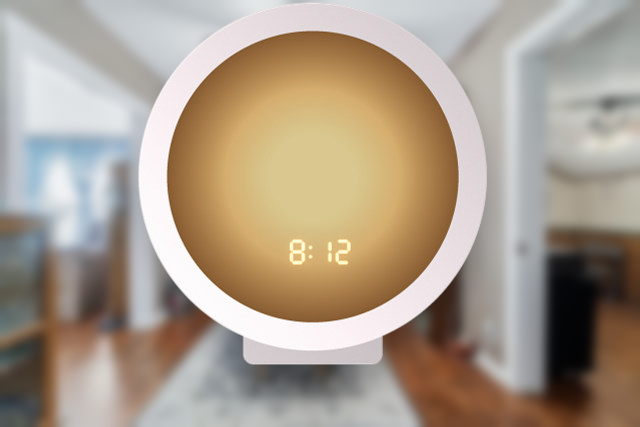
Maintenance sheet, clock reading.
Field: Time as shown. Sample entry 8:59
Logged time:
8:12
